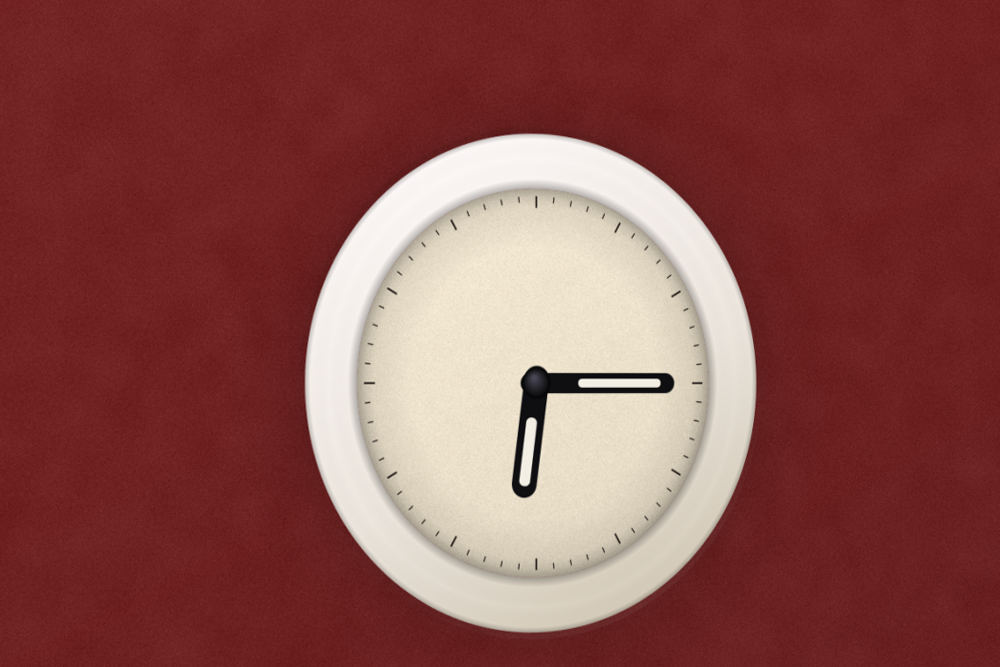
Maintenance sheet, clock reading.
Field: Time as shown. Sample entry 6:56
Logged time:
6:15
